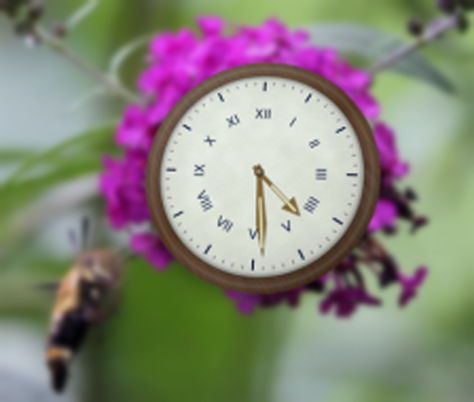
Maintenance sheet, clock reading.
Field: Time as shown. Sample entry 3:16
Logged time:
4:29
